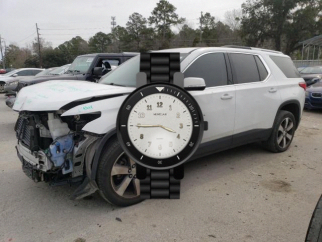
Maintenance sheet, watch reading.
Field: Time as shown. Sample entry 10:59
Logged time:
3:45
